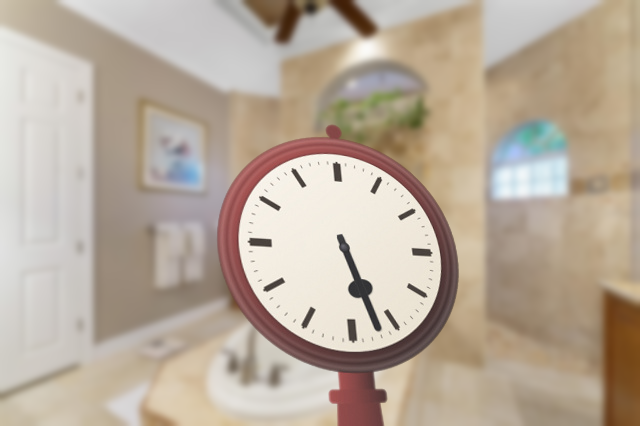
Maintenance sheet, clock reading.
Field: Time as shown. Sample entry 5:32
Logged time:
5:27
